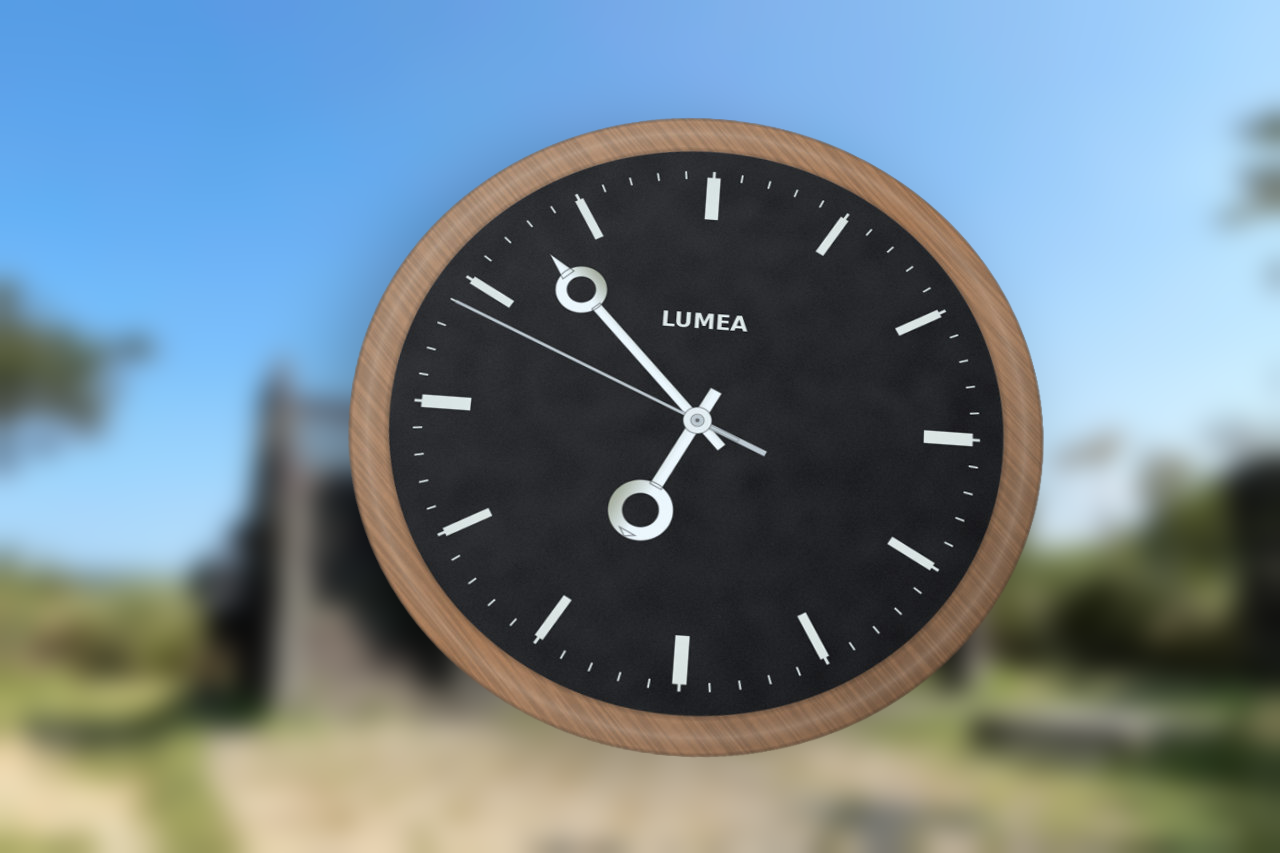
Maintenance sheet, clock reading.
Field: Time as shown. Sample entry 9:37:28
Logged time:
6:52:49
